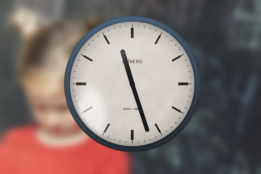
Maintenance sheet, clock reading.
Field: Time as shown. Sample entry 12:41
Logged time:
11:27
